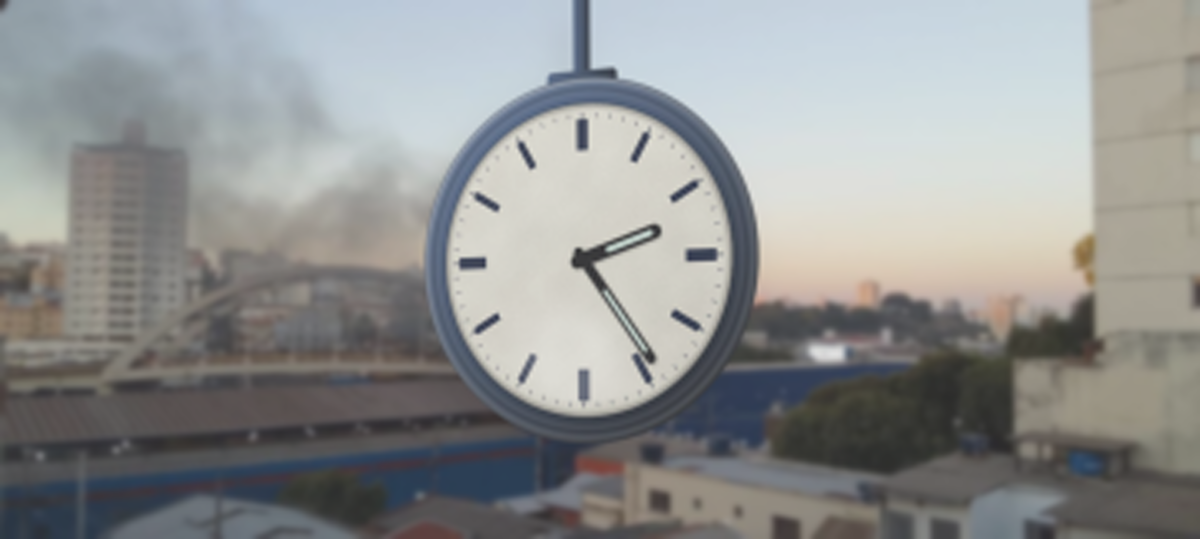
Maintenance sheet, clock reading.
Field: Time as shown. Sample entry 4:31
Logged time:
2:24
